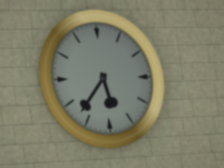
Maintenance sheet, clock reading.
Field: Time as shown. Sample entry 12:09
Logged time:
5:37
